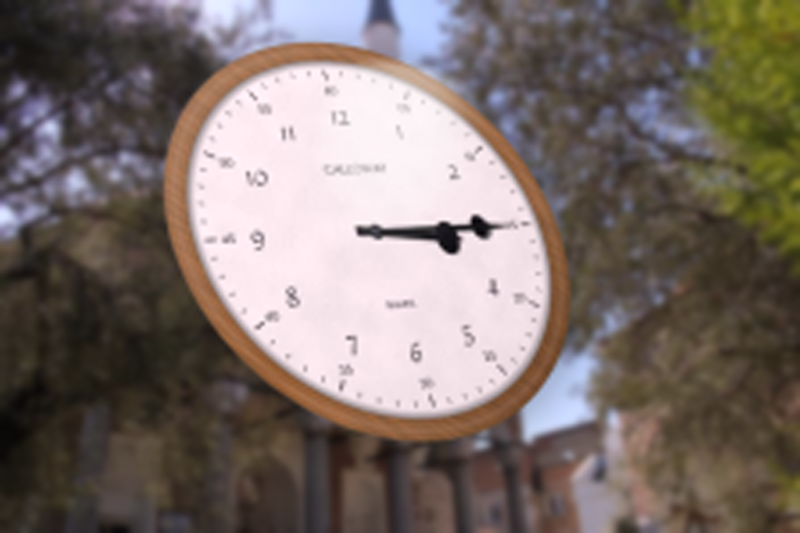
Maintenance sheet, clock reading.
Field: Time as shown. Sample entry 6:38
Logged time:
3:15
